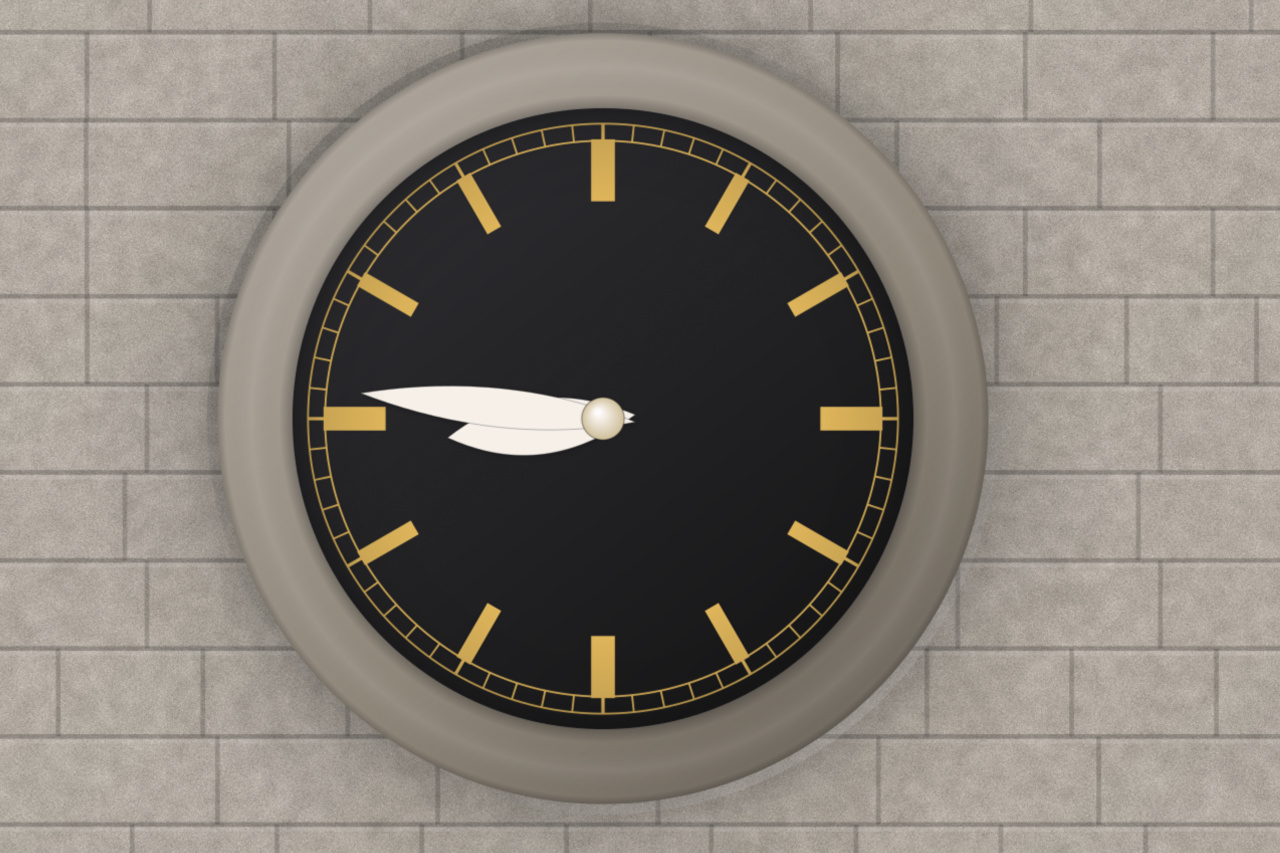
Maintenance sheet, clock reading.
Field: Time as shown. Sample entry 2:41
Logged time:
8:46
